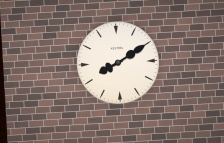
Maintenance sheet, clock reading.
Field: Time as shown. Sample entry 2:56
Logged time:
8:10
